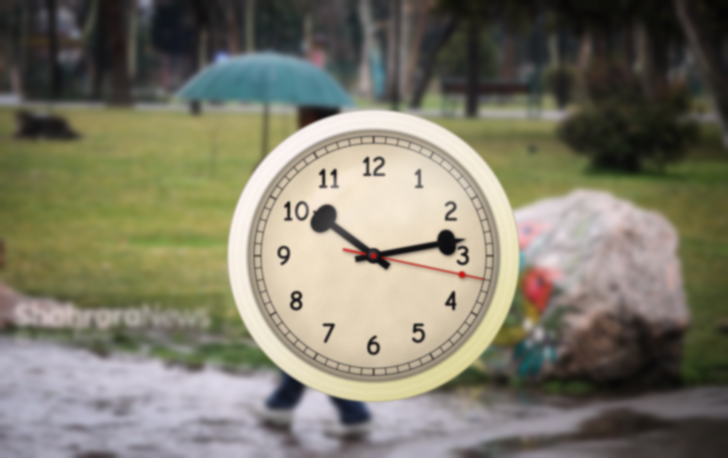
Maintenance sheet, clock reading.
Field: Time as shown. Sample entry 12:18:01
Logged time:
10:13:17
